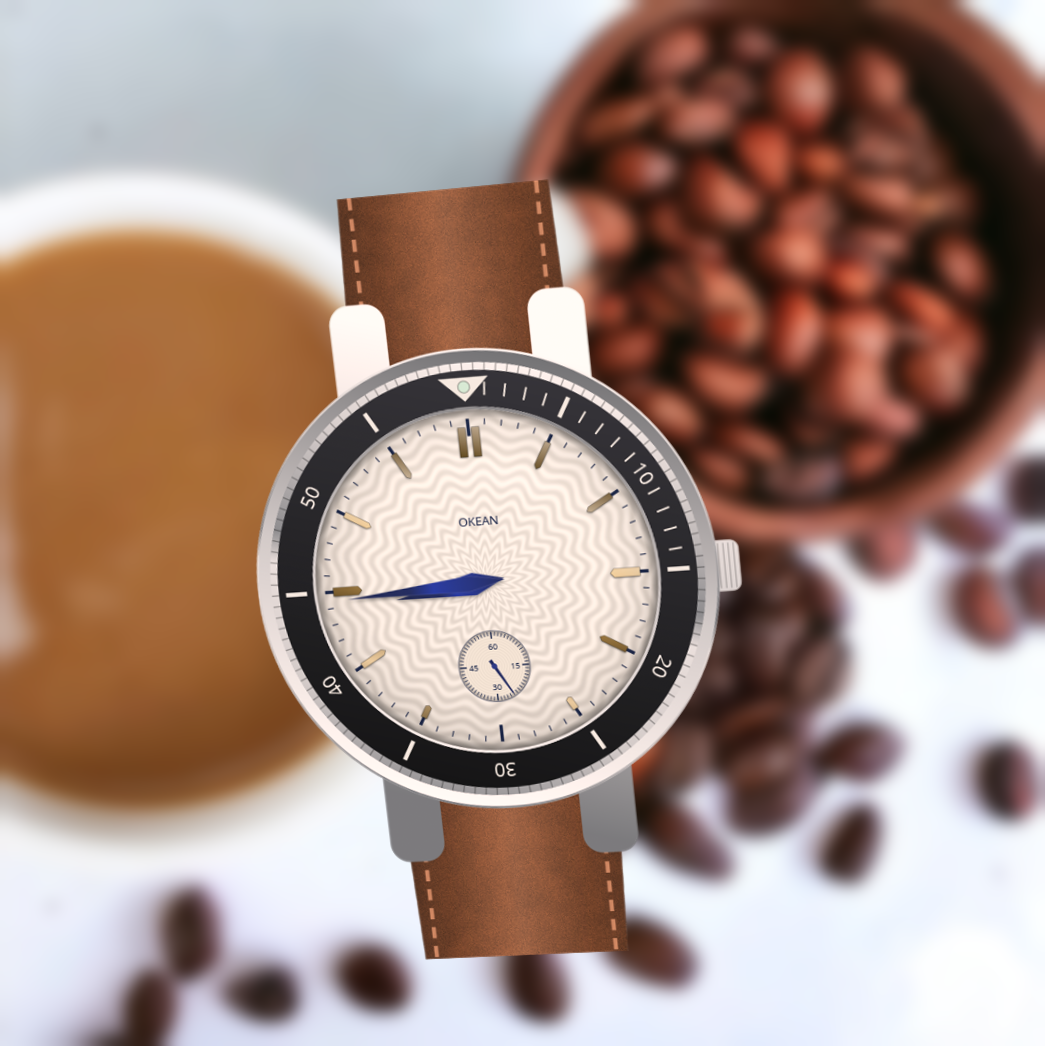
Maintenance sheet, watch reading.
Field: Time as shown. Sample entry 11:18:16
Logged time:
8:44:25
